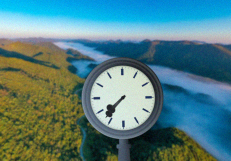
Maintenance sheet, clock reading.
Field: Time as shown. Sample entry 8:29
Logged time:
7:37
